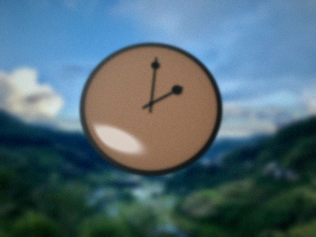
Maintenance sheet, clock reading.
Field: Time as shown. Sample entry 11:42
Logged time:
2:01
